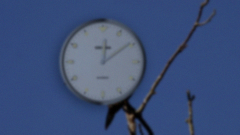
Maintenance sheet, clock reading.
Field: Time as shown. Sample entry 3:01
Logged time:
12:09
